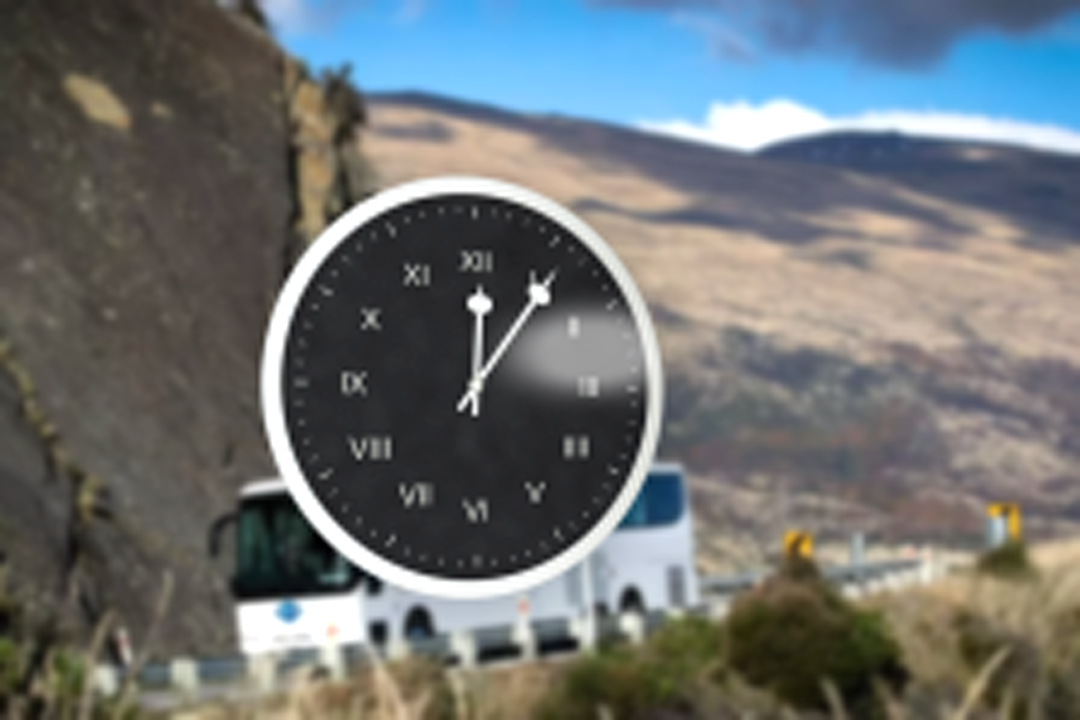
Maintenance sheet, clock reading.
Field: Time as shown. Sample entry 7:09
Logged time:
12:06
